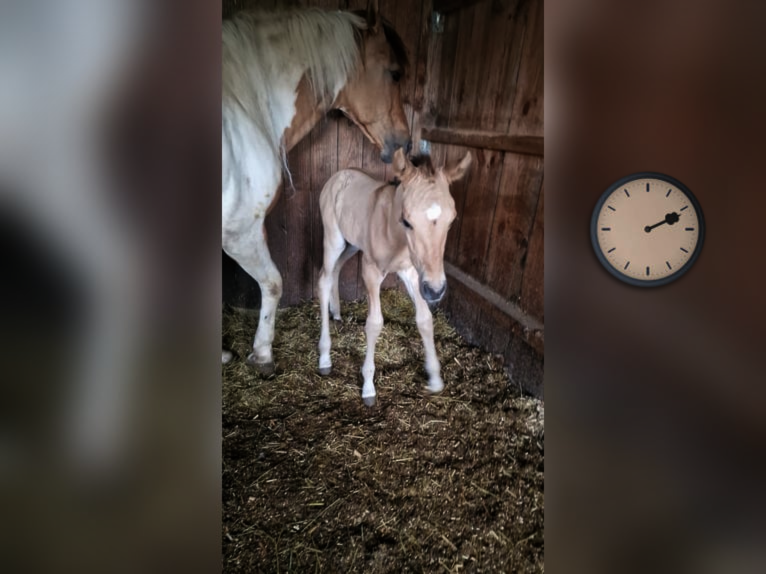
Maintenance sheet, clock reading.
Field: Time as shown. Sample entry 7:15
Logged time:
2:11
